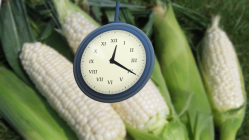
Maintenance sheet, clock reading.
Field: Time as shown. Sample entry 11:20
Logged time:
12:20
